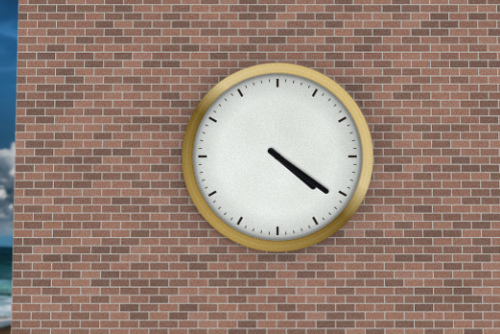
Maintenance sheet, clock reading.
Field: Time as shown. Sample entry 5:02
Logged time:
4:21
